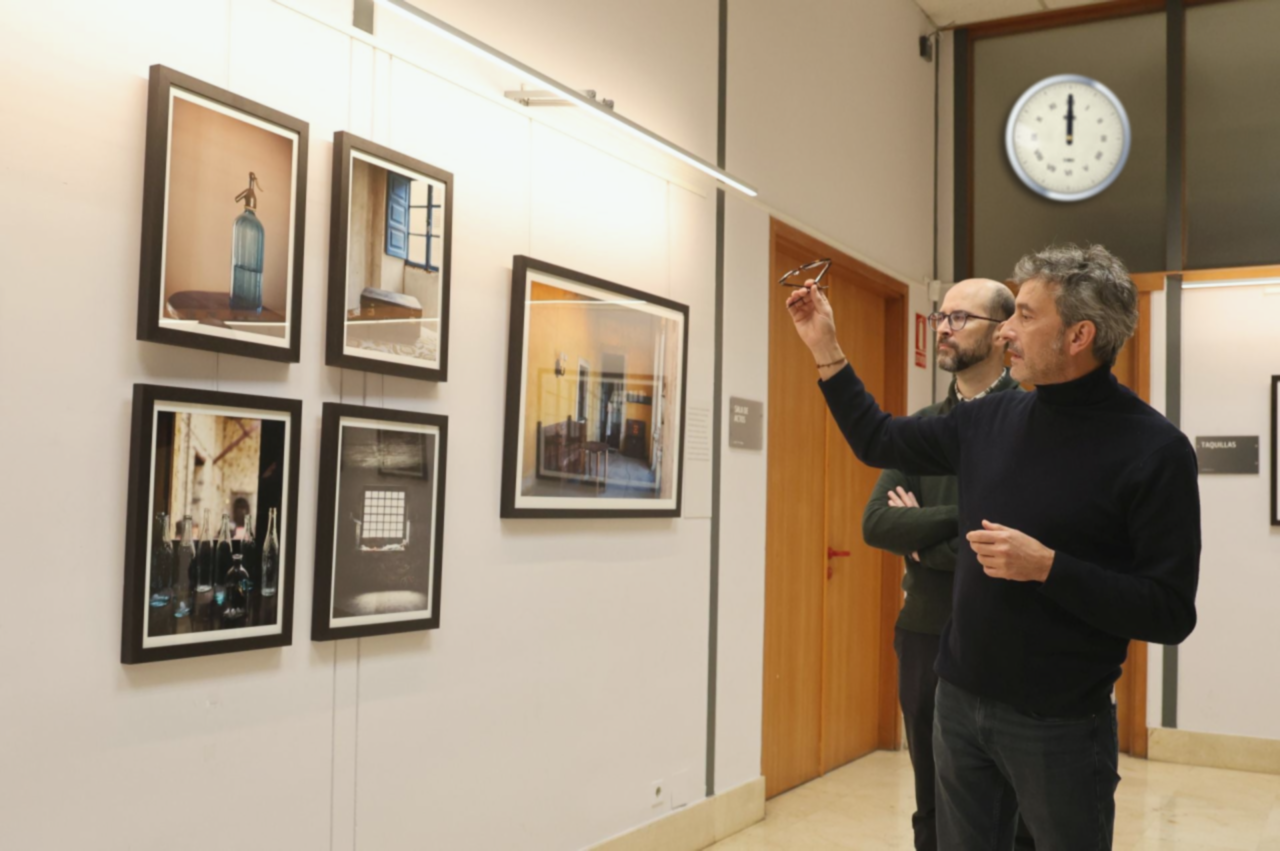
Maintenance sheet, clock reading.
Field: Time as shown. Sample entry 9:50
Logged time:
12:00
